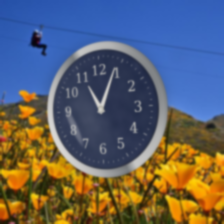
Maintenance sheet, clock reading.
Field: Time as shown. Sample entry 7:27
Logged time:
11:04
